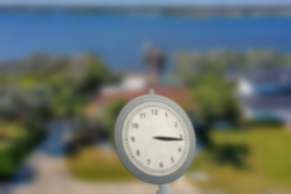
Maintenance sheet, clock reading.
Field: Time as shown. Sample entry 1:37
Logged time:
3:16
